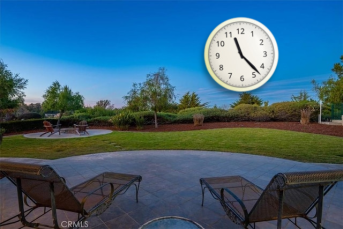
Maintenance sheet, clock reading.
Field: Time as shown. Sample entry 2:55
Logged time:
11:23
